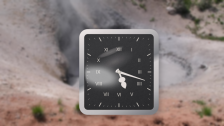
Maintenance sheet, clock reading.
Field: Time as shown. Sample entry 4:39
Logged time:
5:18
